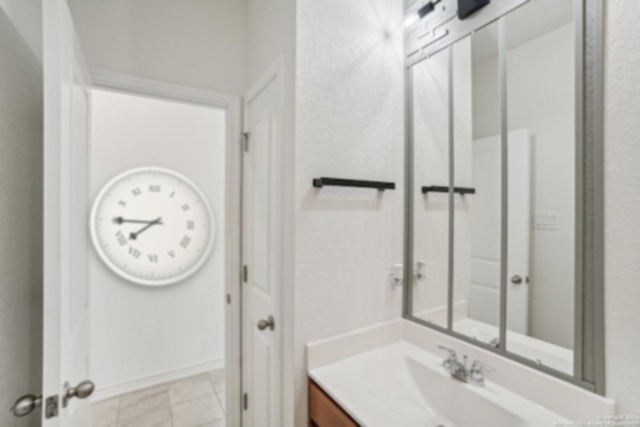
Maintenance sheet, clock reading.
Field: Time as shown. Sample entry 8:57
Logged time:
7:45
